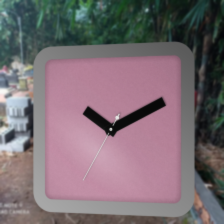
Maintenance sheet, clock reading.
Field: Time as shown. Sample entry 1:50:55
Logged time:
10:10:35
